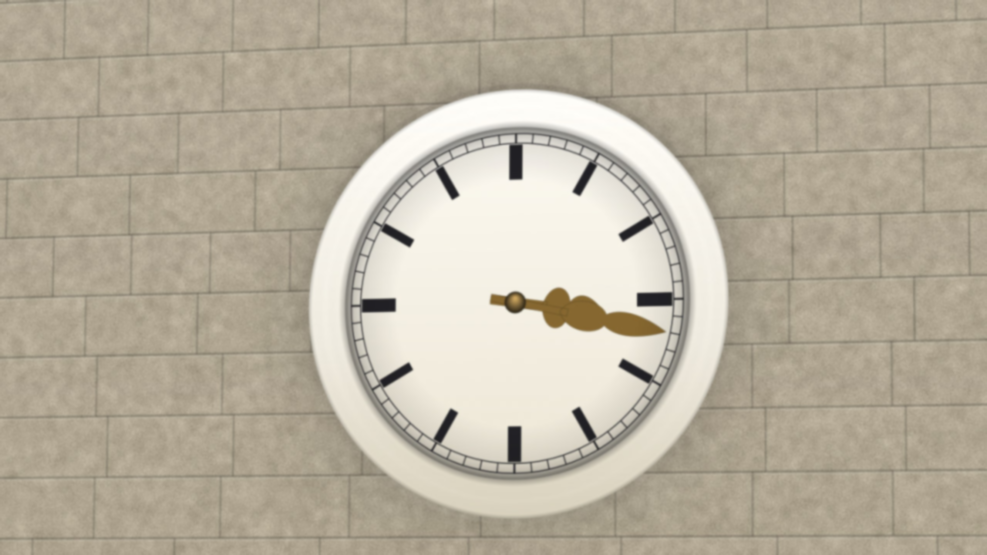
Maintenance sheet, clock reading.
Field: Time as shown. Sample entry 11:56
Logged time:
3:17
